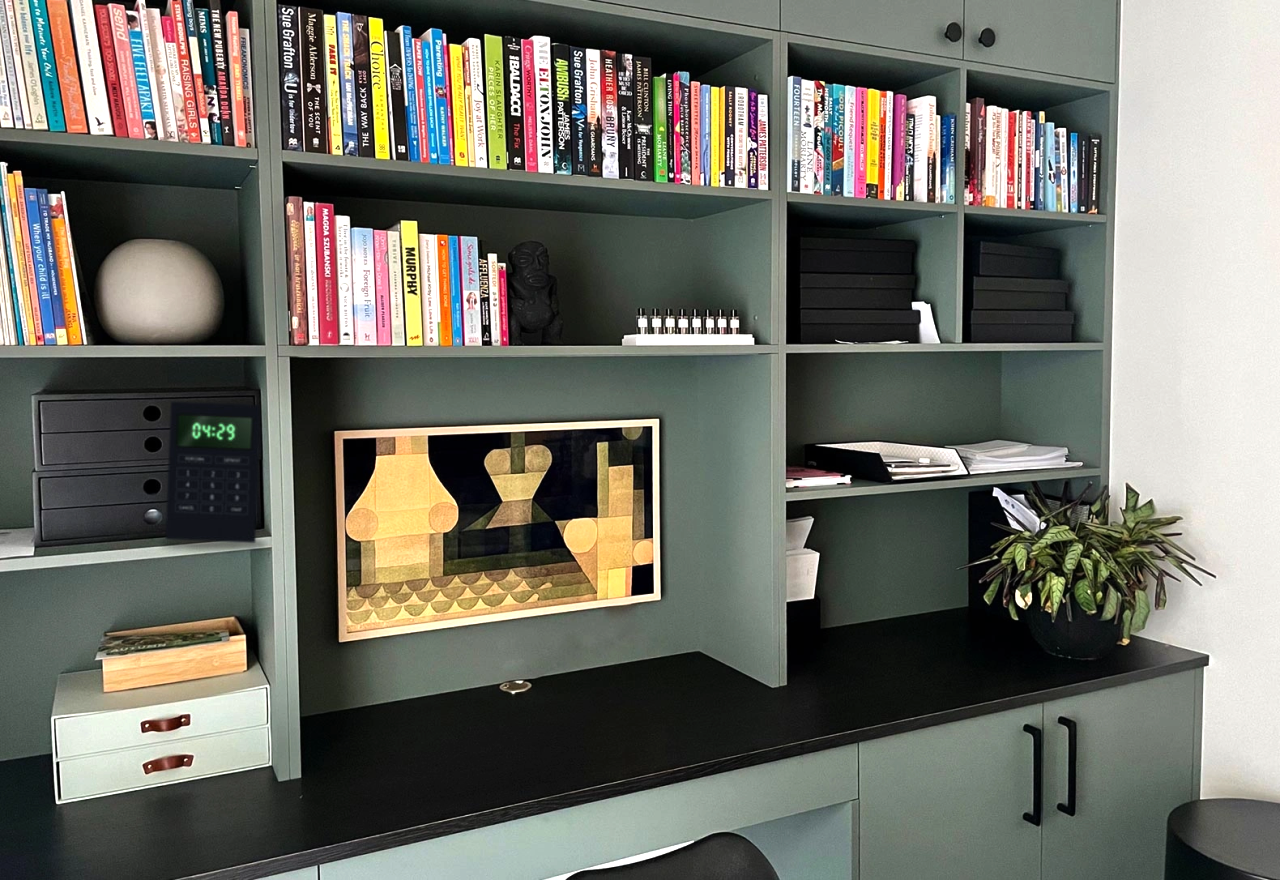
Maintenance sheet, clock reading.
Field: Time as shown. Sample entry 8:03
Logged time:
4:29
